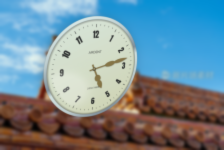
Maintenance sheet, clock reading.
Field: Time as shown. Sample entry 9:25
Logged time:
5:13
